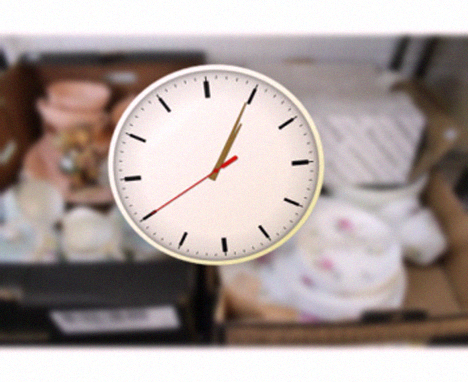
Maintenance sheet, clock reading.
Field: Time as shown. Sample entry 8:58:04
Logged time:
1:04:40
